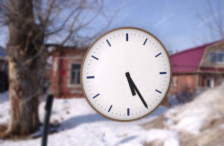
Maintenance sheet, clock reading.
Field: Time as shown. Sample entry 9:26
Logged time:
5:25
